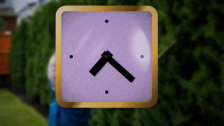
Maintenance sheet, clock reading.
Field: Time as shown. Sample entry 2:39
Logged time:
7:22
